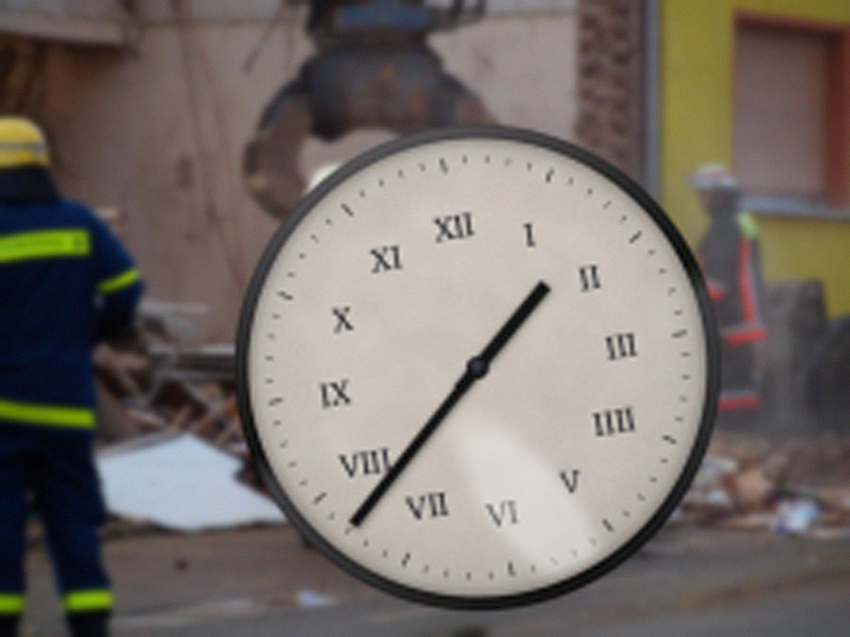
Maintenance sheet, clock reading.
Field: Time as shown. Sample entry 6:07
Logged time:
1:38
